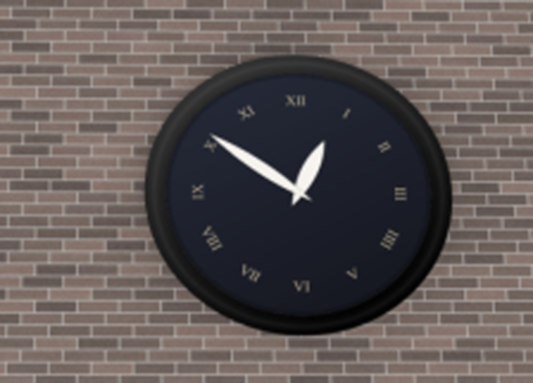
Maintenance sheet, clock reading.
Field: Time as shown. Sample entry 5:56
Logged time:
12:51
